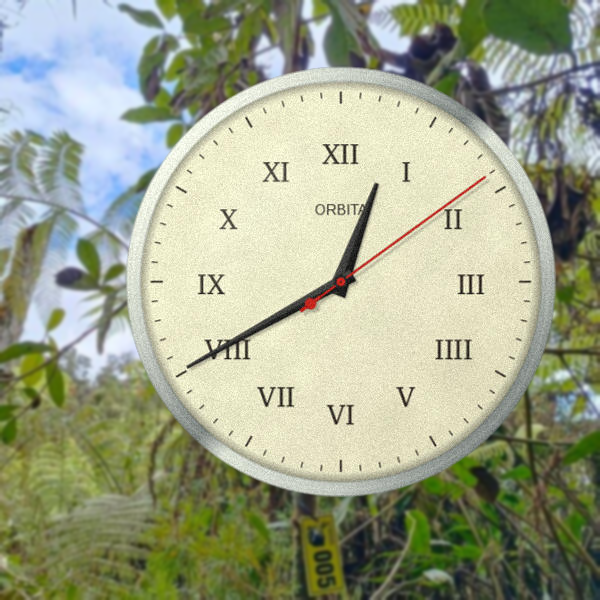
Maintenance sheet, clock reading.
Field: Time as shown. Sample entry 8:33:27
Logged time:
12:40:09
